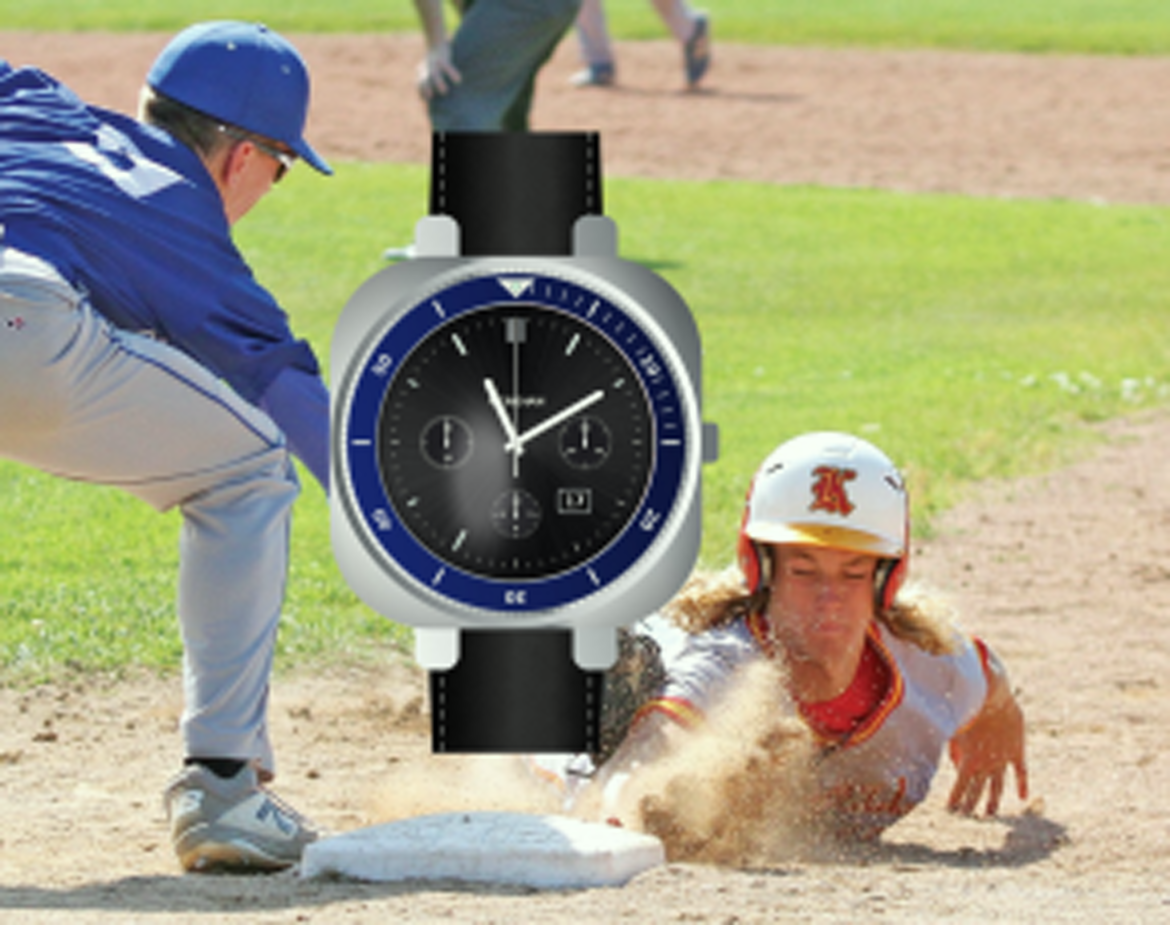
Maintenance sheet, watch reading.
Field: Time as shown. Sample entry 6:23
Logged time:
11:10
